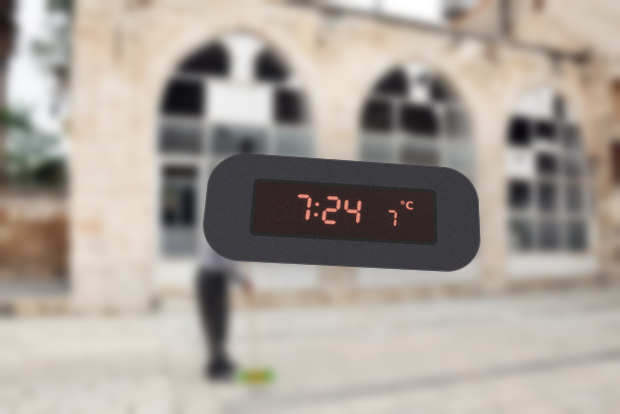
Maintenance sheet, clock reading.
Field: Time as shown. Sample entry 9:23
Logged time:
7:24
